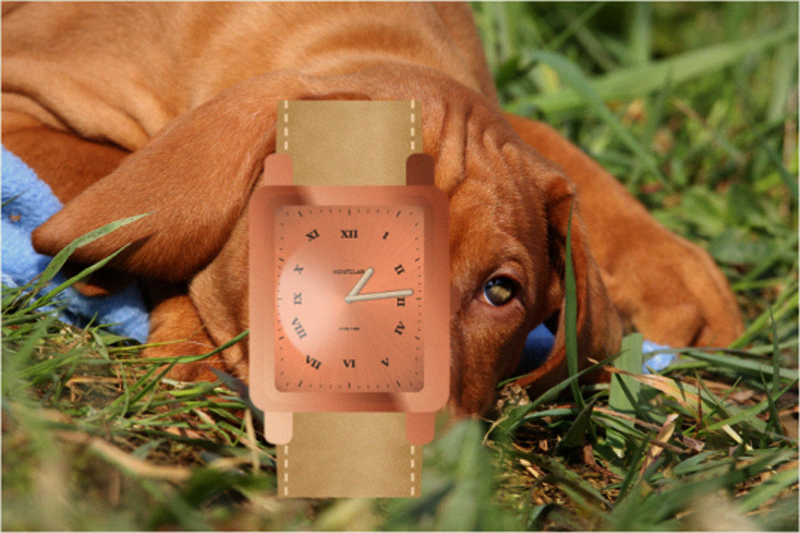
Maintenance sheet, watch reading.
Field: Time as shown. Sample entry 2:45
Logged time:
1:14
